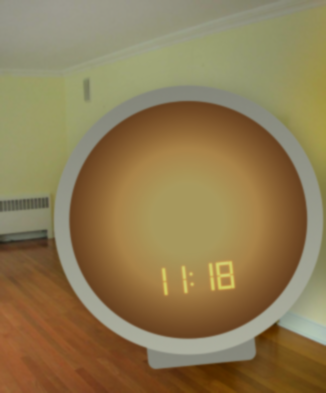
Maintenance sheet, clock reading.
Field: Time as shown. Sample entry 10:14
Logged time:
11:18
